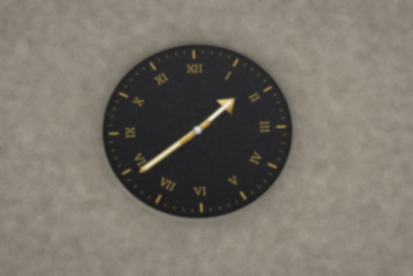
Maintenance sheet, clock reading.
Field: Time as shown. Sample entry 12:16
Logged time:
1:39
